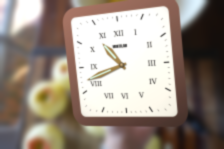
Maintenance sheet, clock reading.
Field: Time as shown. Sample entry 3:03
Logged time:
10:42
